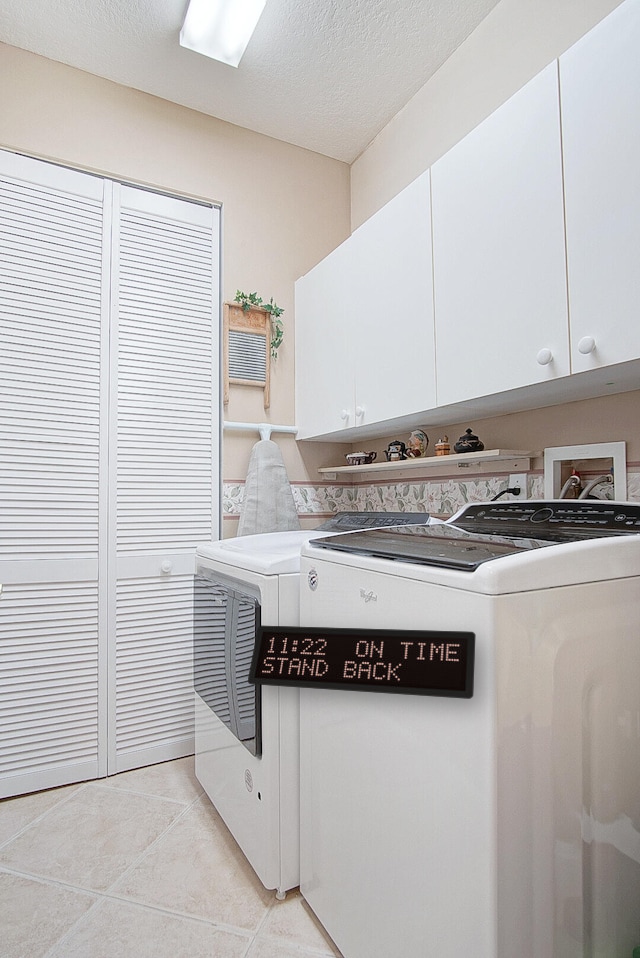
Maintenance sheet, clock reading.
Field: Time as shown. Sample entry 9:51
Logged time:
11:22
